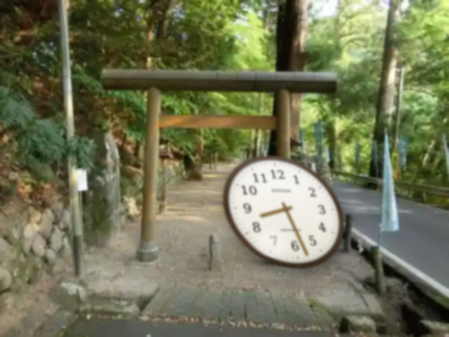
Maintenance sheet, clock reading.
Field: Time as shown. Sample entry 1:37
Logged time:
8:28
